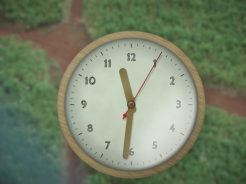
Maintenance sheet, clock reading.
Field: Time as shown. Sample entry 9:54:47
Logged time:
11:31:05
